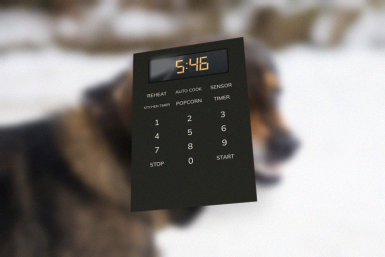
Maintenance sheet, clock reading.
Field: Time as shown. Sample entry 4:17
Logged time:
5:46
